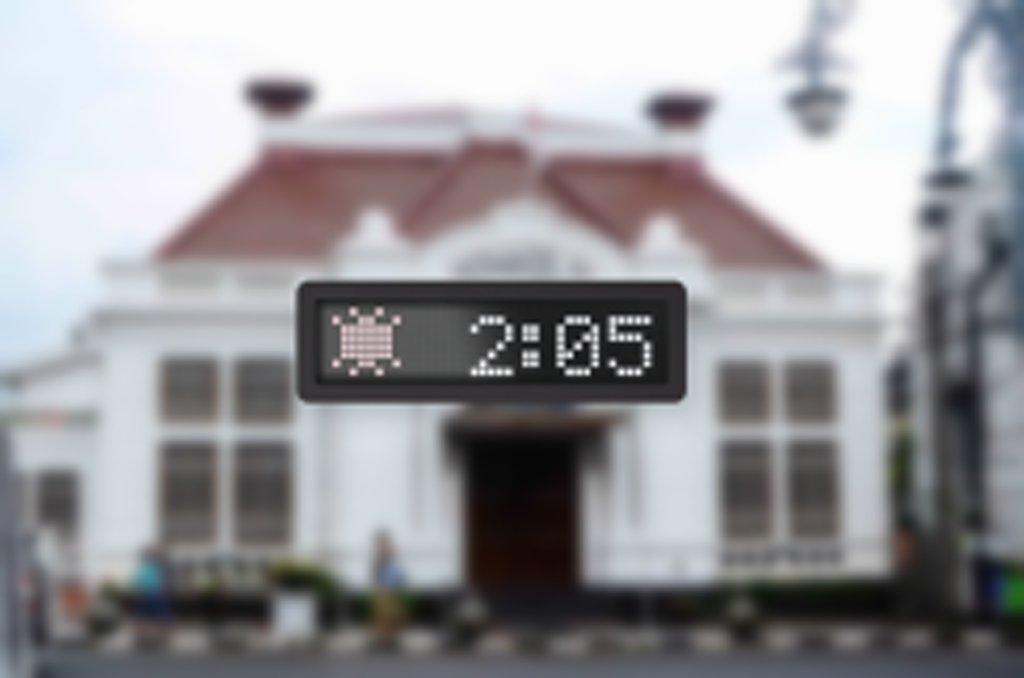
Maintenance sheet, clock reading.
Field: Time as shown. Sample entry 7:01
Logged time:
2:05
